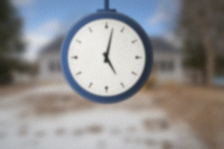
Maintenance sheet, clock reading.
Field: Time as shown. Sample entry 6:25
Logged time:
5:02
